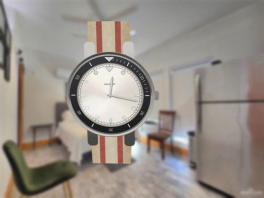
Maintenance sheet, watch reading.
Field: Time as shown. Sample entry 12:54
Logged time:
12:17
